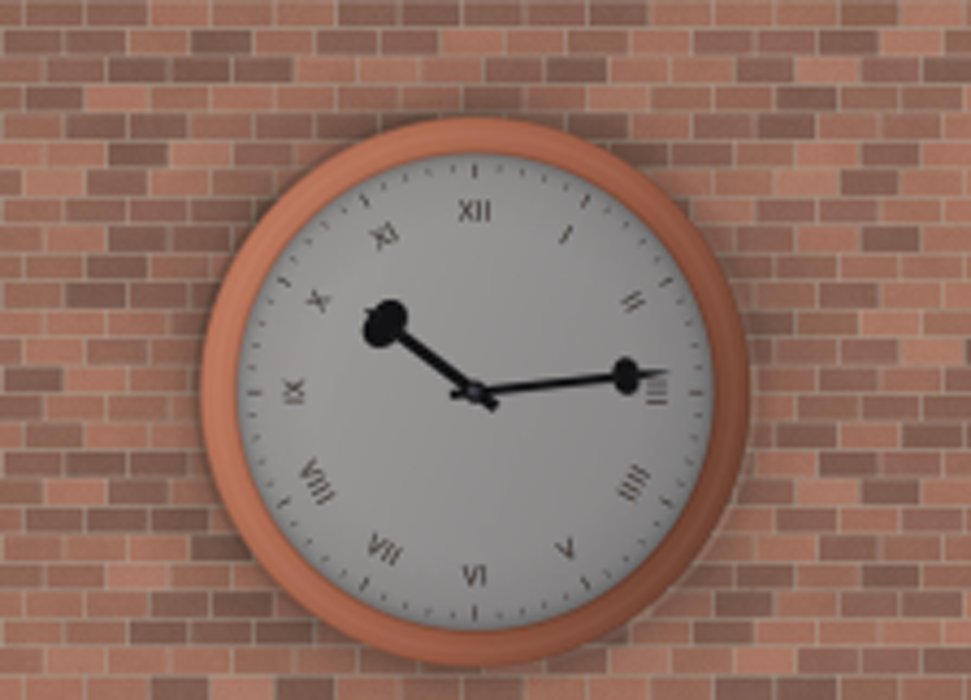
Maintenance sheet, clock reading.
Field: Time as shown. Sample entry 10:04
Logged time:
10:14
